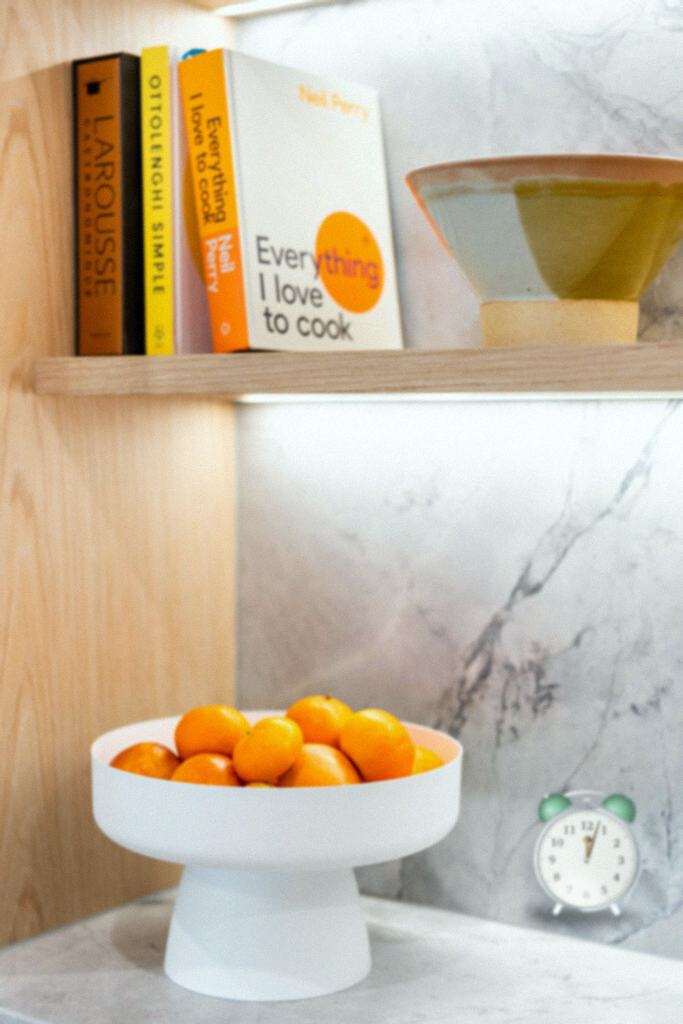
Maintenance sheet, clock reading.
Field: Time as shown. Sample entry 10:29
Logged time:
12:03
